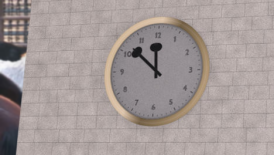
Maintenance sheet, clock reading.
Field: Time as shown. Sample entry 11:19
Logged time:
11:52
